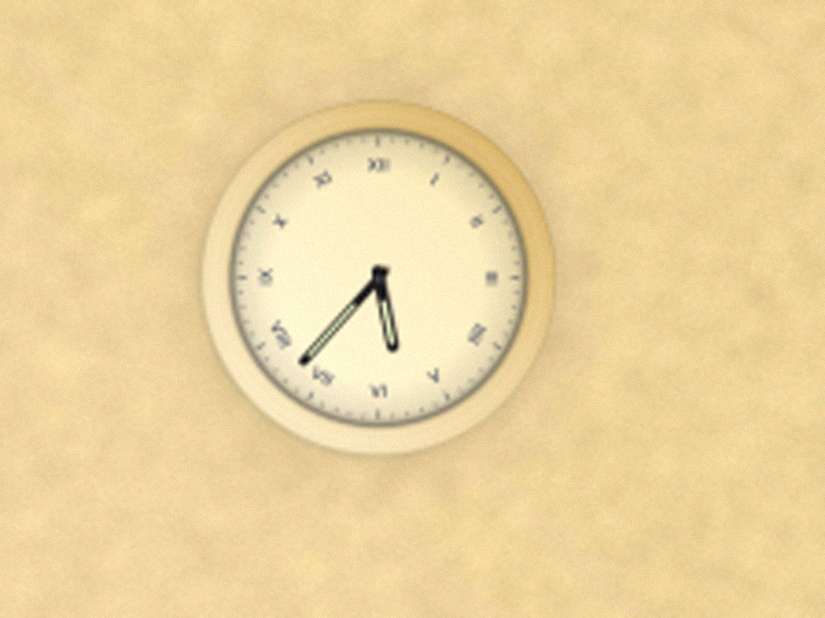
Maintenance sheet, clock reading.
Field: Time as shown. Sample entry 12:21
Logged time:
5:37
